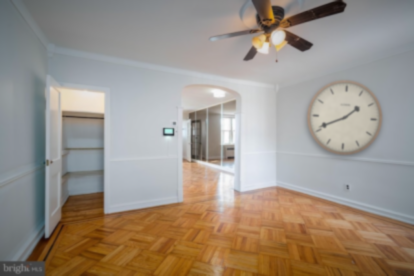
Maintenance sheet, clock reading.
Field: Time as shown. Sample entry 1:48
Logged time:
1:41
